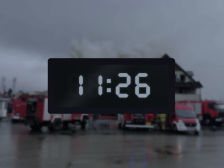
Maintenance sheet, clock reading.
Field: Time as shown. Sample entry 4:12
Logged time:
11:26
